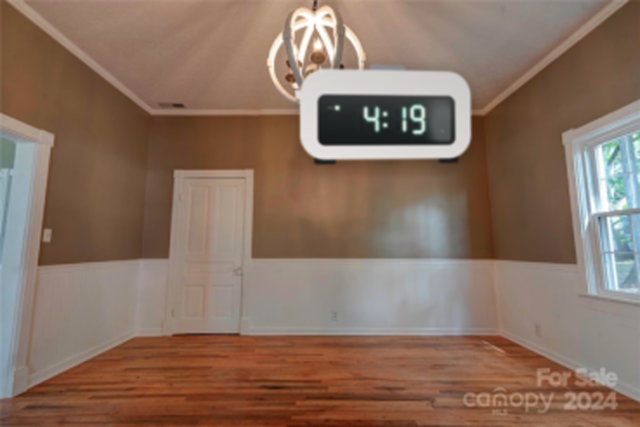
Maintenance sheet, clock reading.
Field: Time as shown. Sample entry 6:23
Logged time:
4:19
